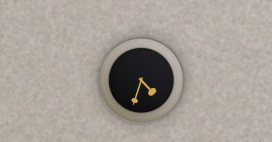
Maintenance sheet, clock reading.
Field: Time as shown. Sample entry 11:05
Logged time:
4:33
